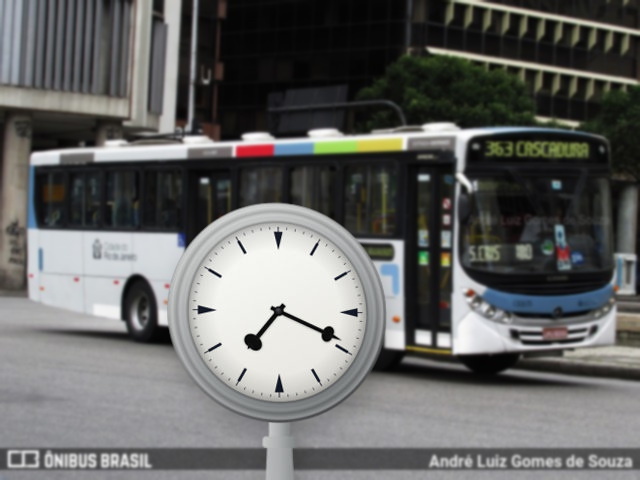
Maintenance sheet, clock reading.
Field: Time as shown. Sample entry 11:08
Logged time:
7:19
